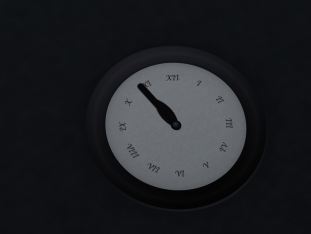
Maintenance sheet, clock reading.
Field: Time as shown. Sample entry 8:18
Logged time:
10:54
